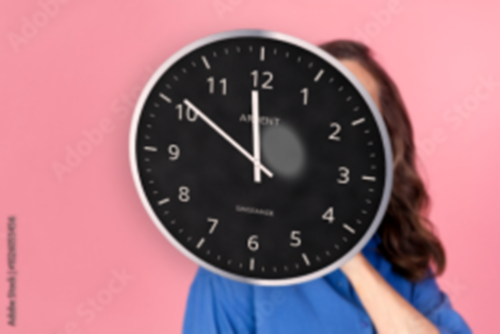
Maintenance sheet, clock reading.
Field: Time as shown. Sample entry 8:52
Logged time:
11:51
